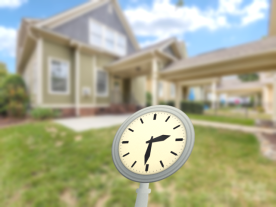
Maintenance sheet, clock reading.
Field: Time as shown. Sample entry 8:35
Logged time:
2:31
